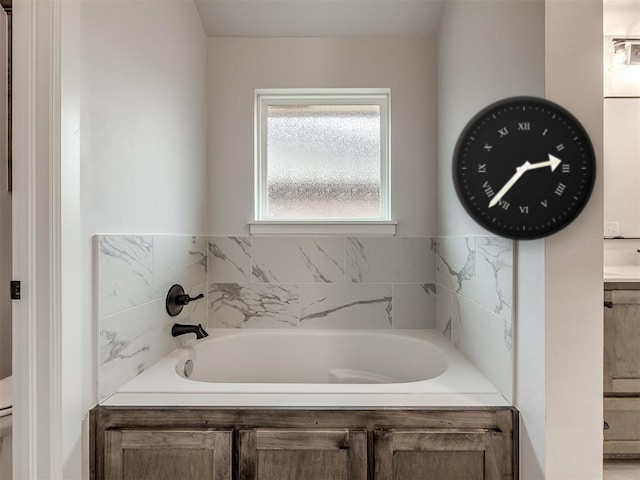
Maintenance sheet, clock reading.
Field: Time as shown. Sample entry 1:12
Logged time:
2:37
